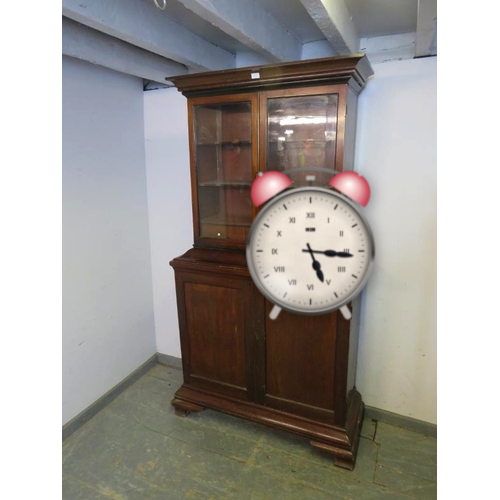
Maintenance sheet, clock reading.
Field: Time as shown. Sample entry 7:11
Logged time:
5:16
